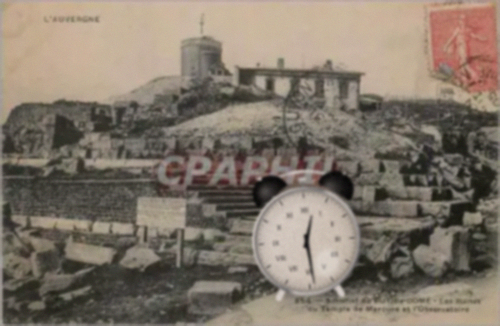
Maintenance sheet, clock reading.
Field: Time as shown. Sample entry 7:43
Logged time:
12:29
